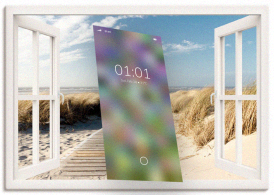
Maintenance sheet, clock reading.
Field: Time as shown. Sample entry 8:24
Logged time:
1:01
